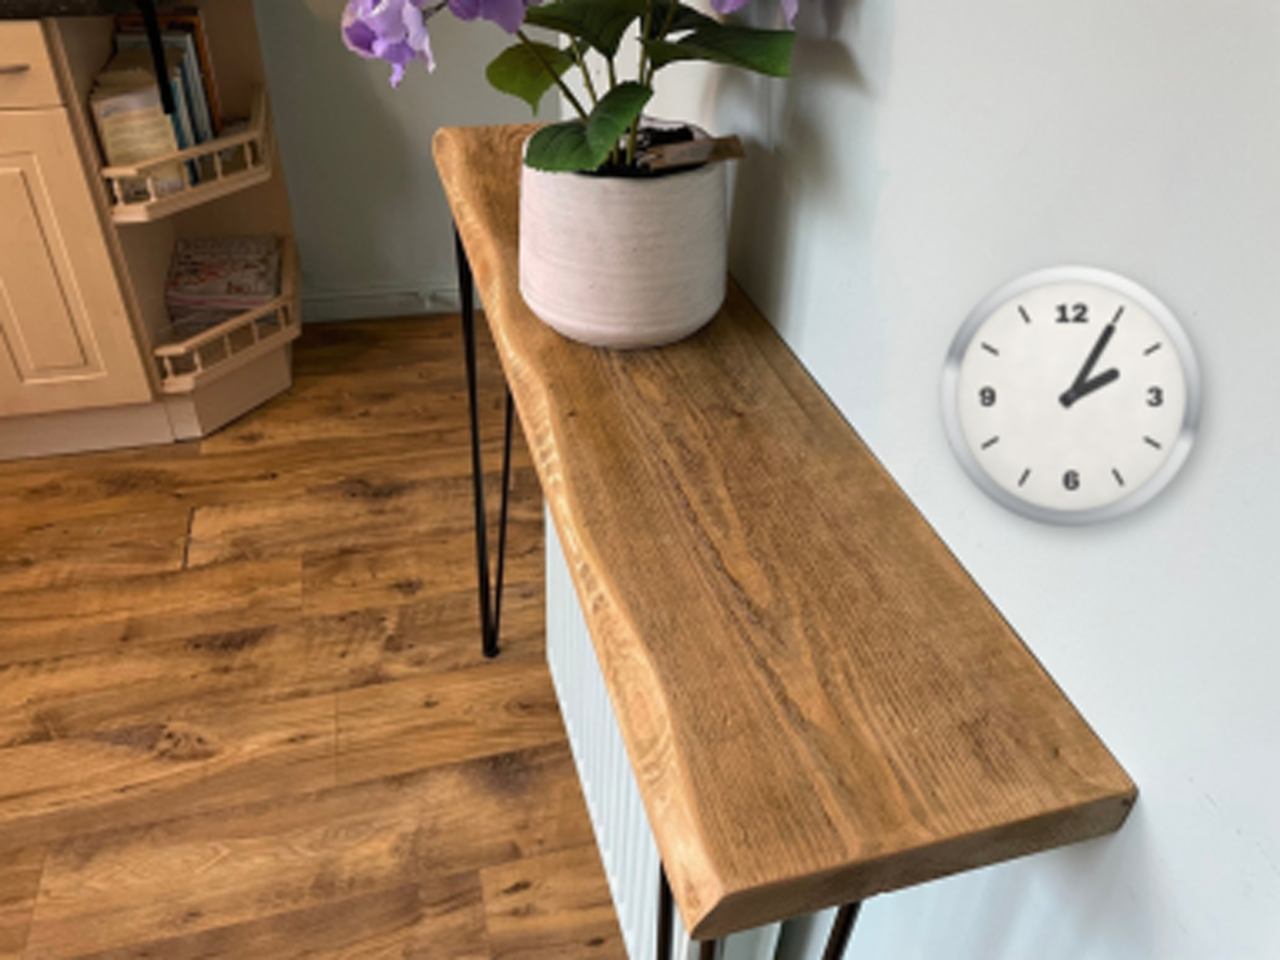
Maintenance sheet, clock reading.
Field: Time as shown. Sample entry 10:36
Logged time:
2:05
